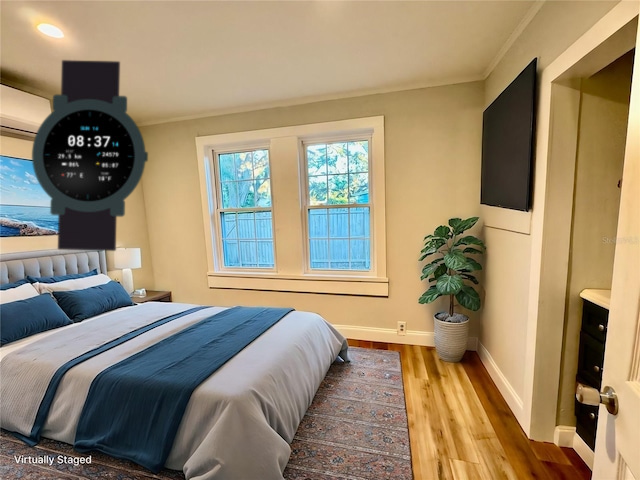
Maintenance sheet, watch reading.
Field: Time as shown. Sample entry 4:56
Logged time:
8:37
